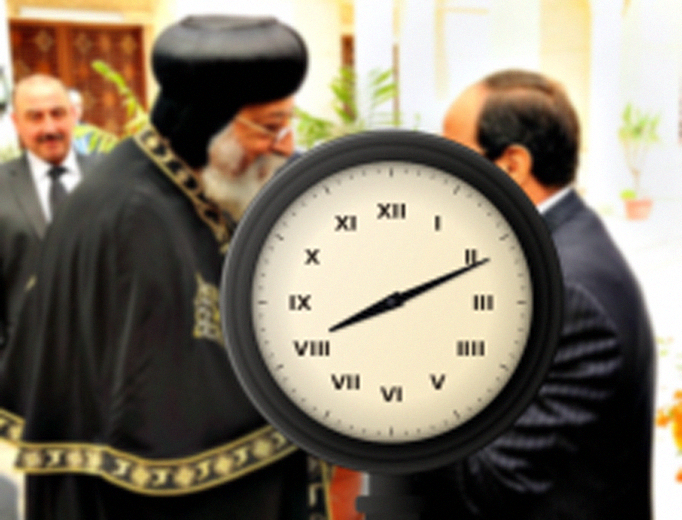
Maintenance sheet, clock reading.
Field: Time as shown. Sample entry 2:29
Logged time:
8:11
